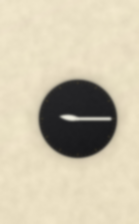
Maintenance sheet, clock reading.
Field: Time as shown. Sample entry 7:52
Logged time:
9:15
